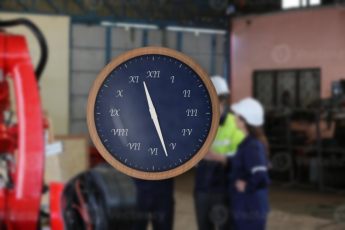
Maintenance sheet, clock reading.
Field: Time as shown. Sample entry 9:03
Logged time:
11:27
